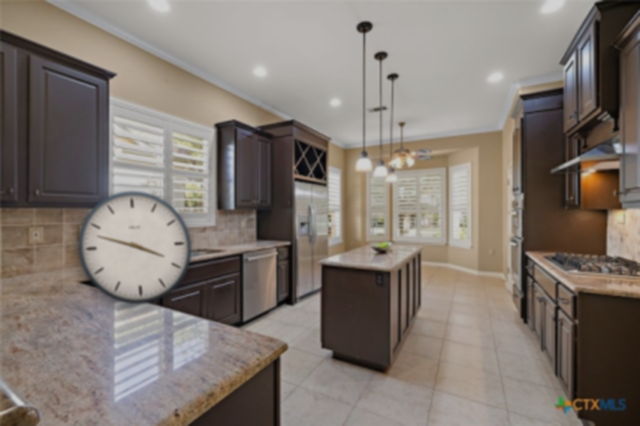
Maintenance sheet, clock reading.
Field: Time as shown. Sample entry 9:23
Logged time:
3:48
